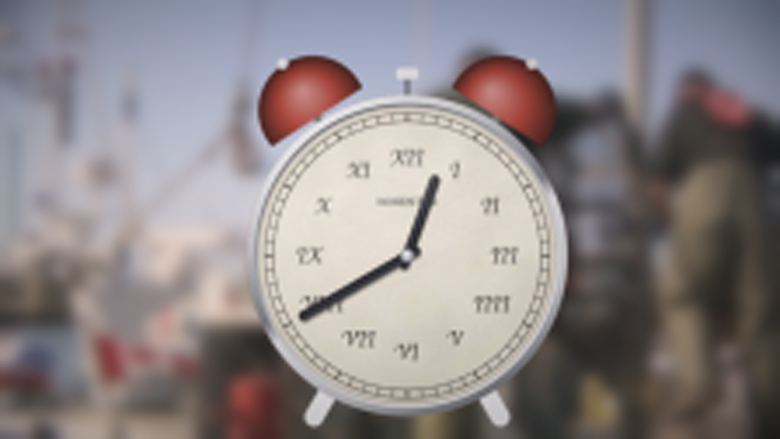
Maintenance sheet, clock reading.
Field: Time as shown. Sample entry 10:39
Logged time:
12:40
